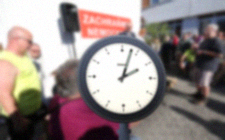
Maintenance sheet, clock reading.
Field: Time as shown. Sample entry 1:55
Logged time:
2:03
